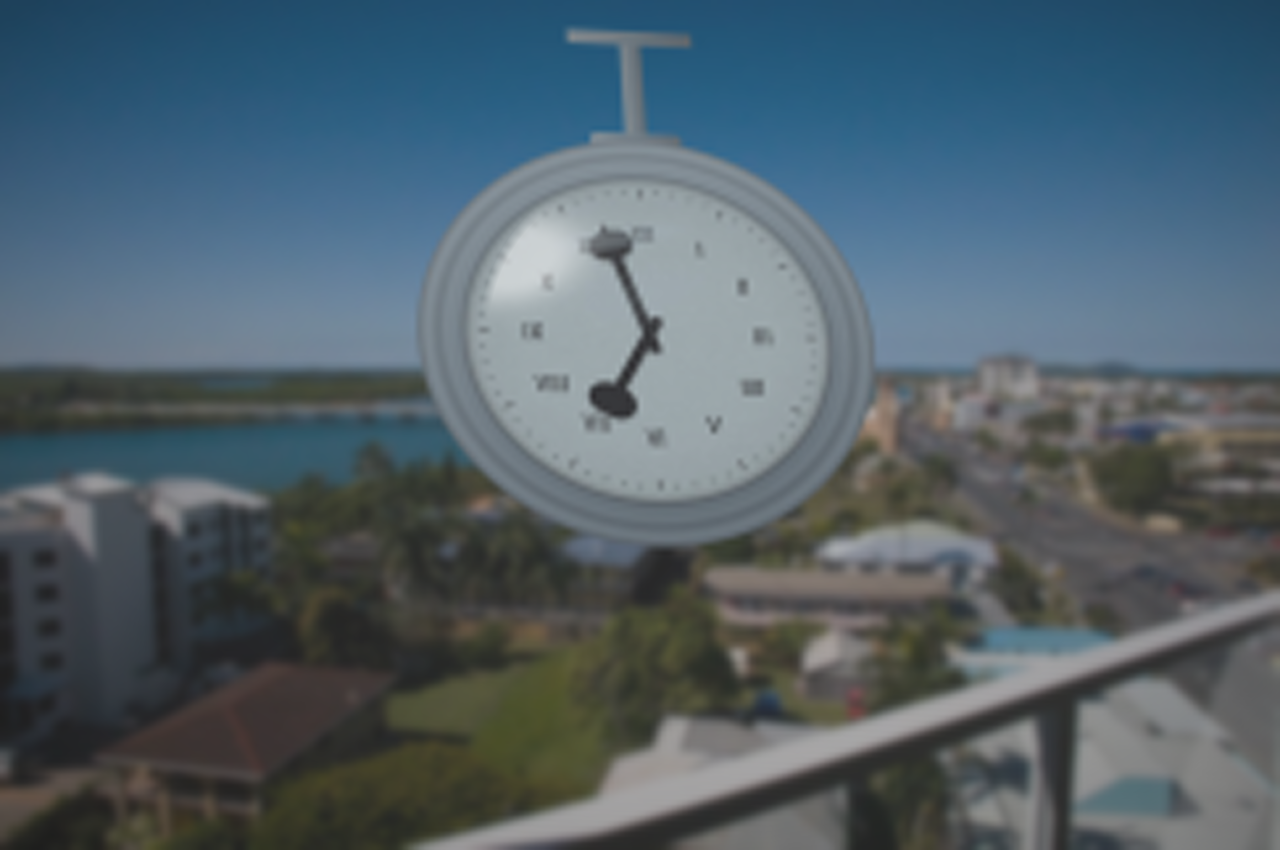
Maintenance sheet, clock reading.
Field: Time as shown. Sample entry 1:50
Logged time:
6:57
